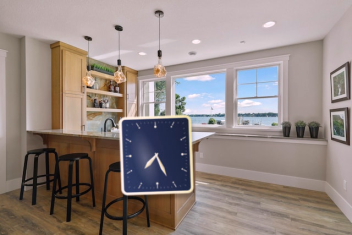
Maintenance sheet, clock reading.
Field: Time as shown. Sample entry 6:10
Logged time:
7:26
